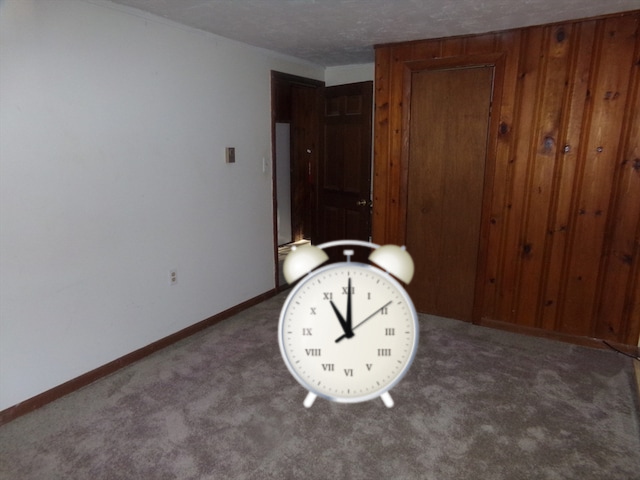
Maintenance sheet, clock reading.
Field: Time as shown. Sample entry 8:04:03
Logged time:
11:00:09
